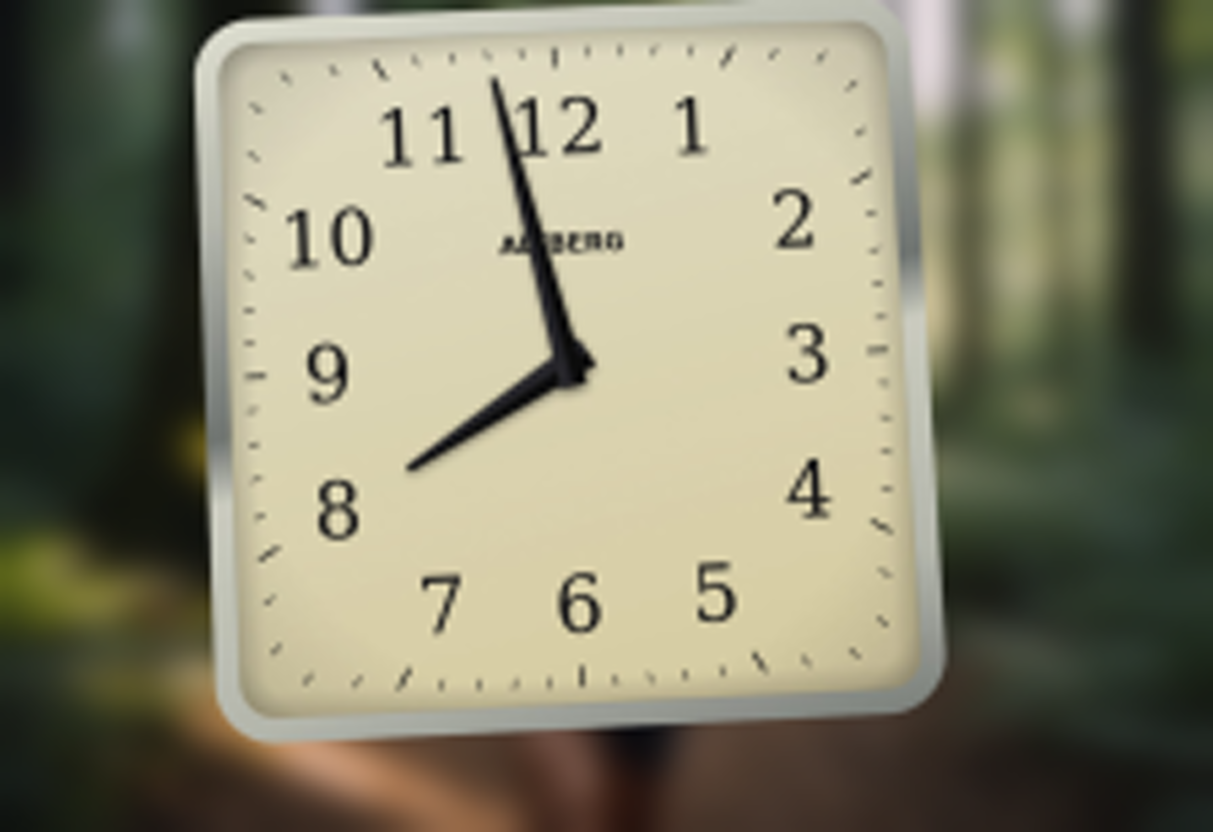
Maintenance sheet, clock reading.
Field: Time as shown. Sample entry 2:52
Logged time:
7:58
